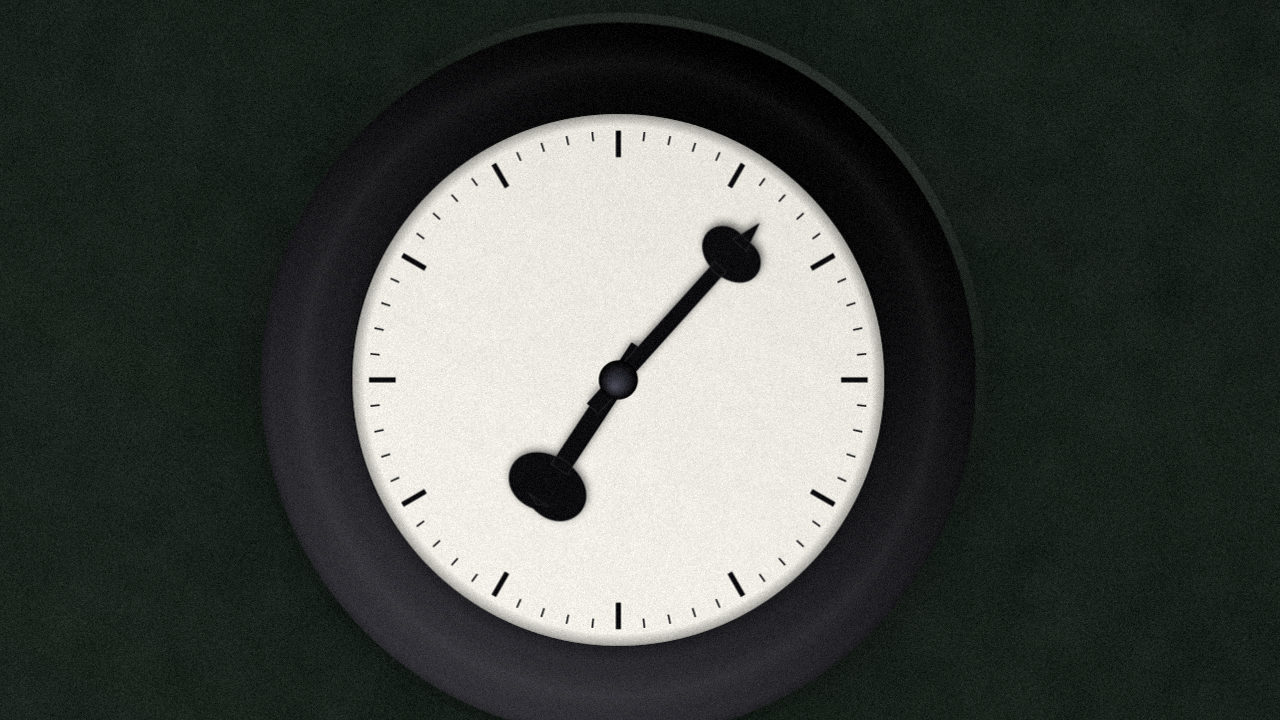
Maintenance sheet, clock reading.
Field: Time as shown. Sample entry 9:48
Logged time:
7:07
